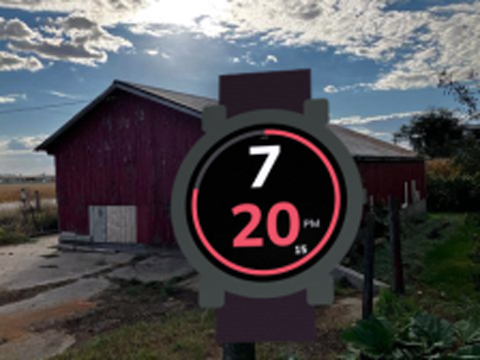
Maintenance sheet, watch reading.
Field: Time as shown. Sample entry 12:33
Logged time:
7:20
